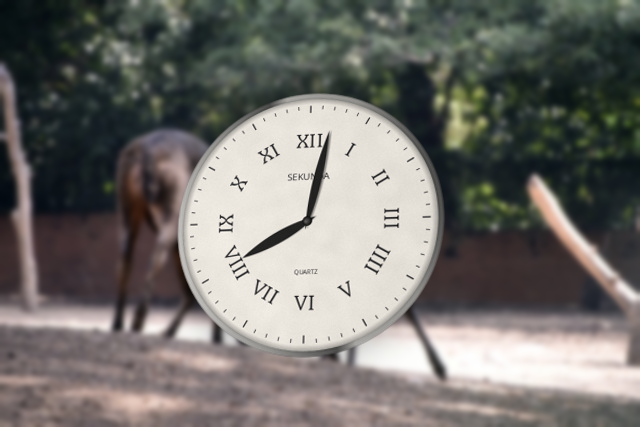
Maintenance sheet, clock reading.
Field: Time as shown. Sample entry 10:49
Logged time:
8:02
